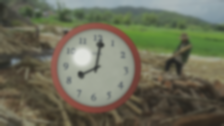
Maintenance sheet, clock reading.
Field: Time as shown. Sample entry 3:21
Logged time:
8:01
